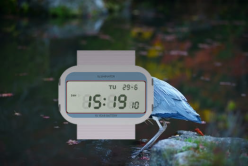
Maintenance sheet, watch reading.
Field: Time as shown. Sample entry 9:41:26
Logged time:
15:19:10
